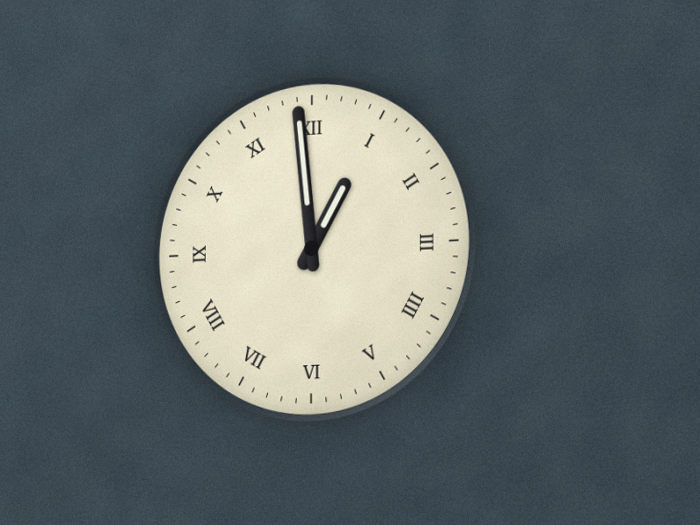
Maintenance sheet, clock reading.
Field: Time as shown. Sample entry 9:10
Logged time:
12:59
